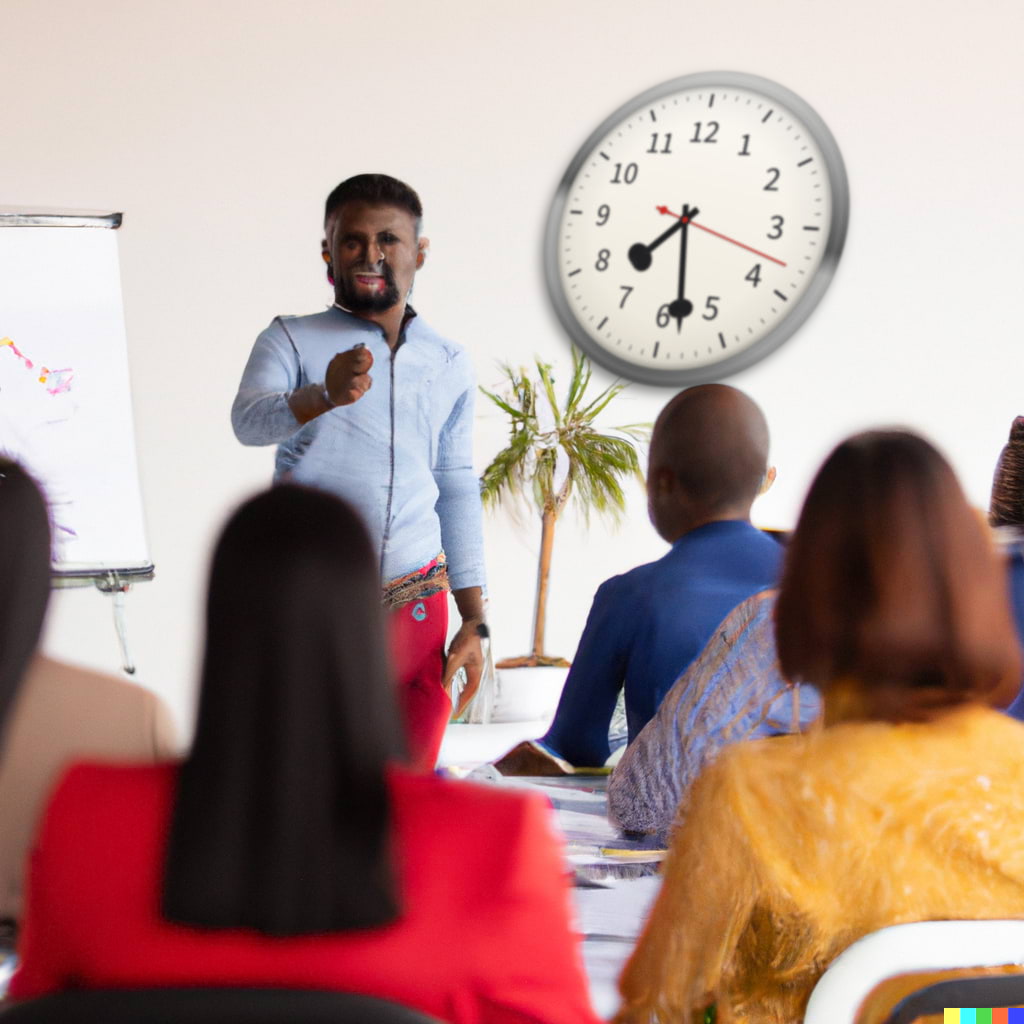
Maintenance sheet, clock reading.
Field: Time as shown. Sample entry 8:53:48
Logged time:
7:28:18
